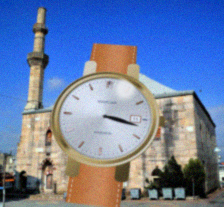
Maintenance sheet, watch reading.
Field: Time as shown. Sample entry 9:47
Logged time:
3:17
